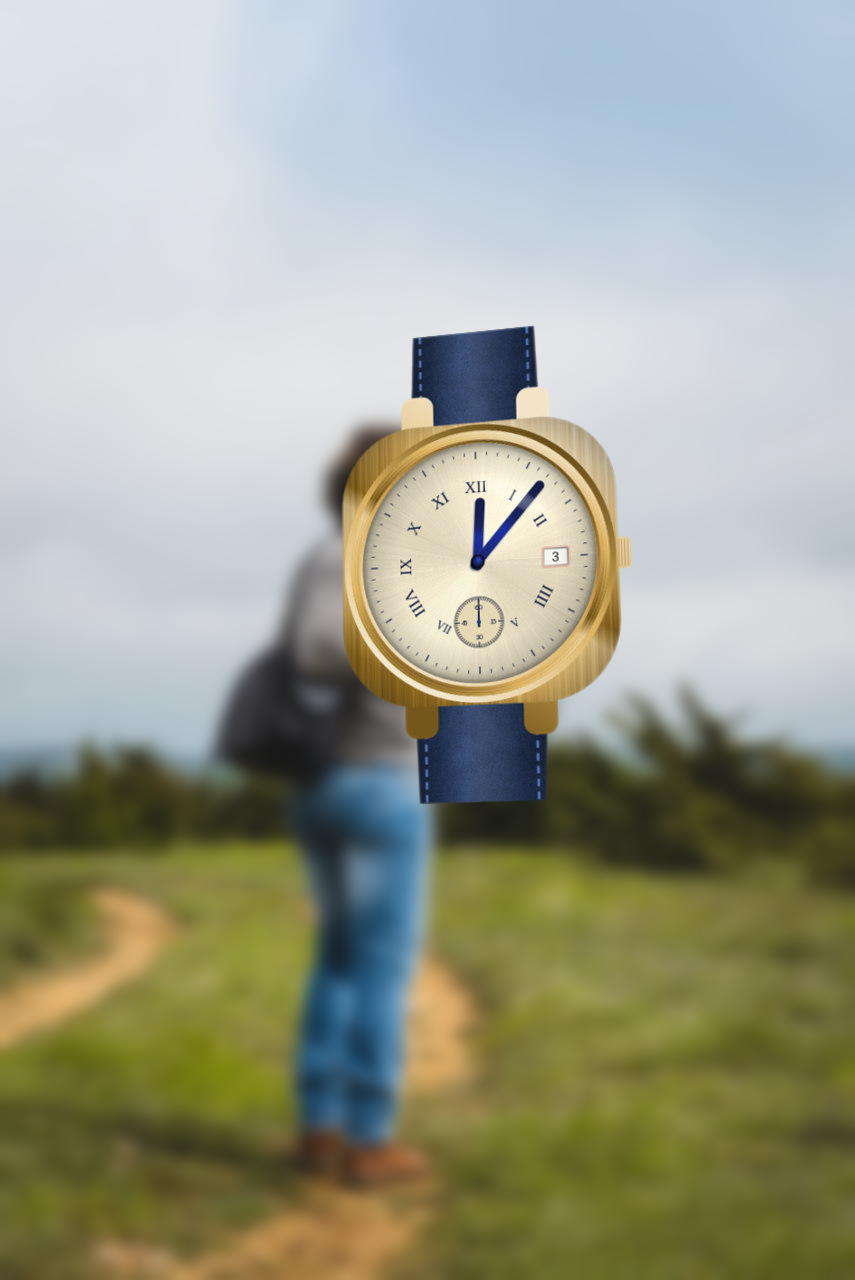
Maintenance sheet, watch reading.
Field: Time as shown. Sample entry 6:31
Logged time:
12:07
